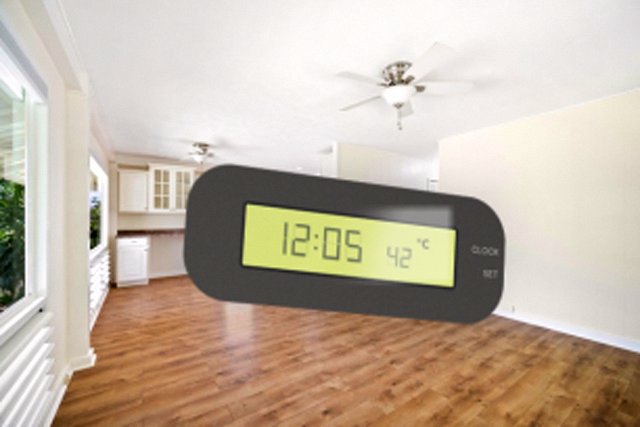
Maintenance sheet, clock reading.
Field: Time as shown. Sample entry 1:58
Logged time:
12:05
